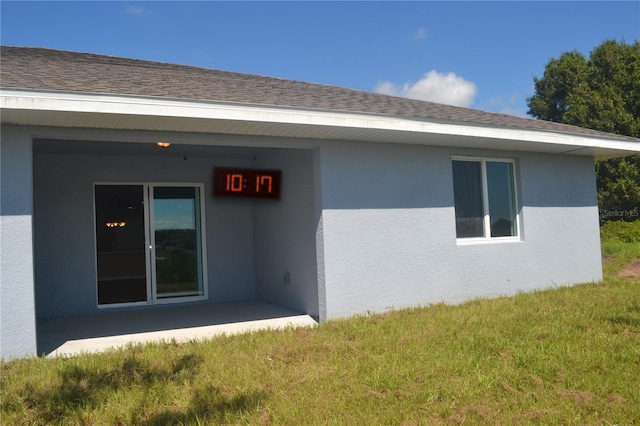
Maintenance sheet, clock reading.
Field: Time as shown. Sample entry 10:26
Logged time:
10:17
